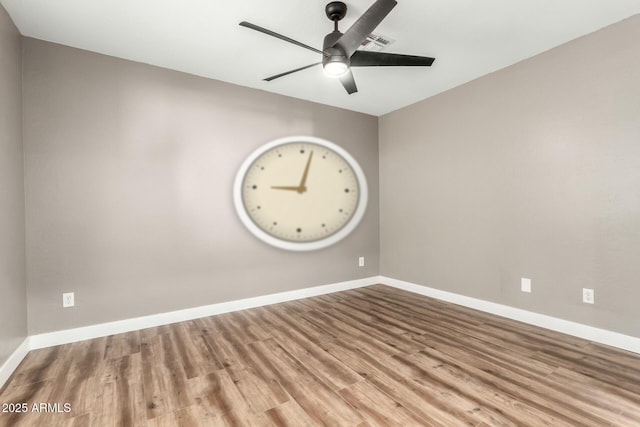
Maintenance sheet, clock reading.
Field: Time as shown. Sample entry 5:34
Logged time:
9:02
